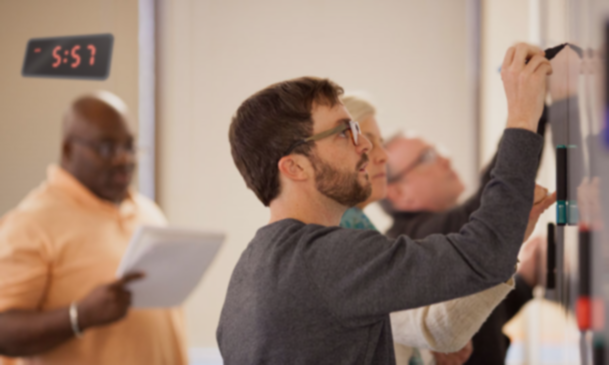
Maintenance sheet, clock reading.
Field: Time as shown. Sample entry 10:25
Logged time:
5:57
